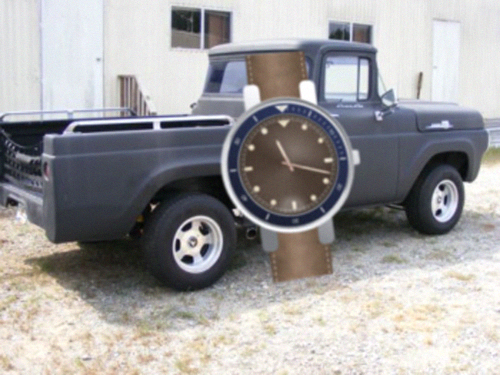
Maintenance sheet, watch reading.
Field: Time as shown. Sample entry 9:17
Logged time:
11:18
